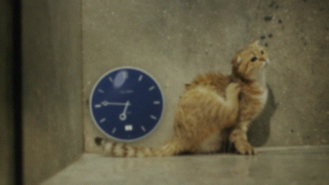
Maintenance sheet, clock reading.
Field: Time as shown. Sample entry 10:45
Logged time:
6:46
